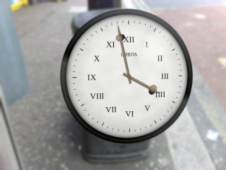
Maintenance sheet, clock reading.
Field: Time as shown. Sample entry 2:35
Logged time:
3:58
